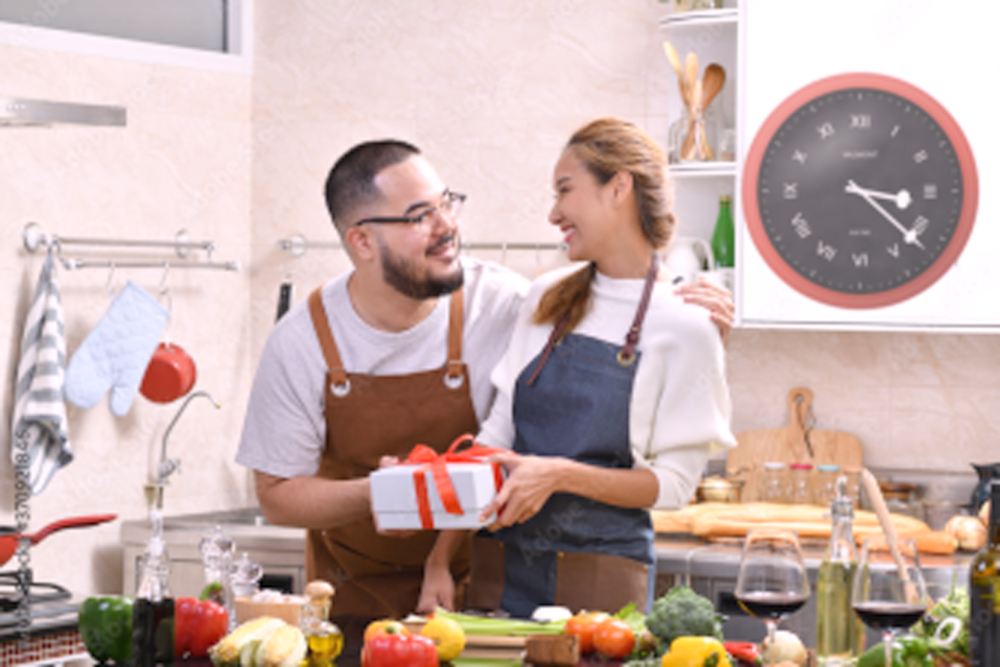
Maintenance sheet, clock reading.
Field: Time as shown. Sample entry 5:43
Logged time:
3:22
